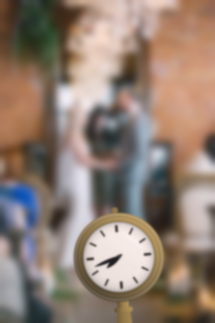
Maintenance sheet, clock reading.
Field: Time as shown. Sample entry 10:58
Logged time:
7:42
